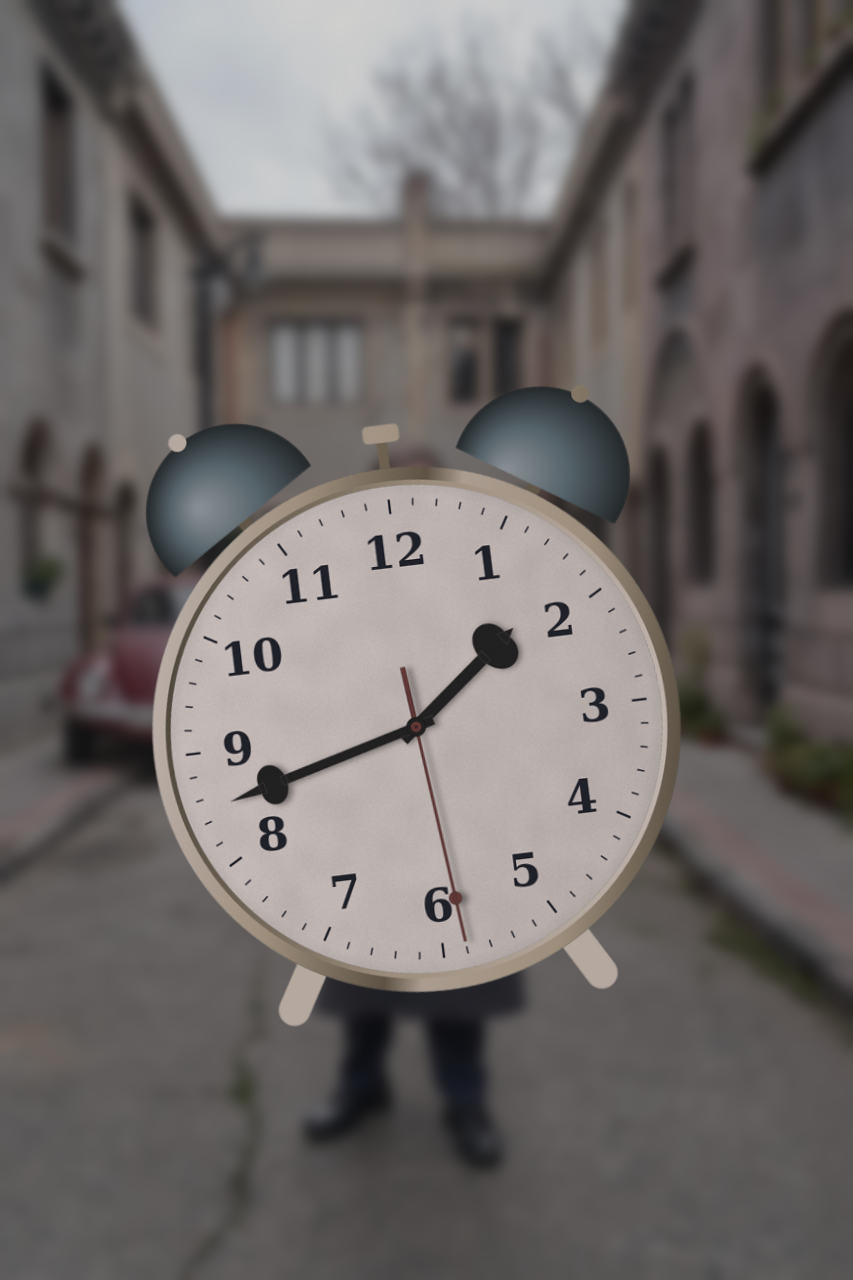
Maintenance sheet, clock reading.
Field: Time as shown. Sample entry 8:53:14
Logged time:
1:42:29
